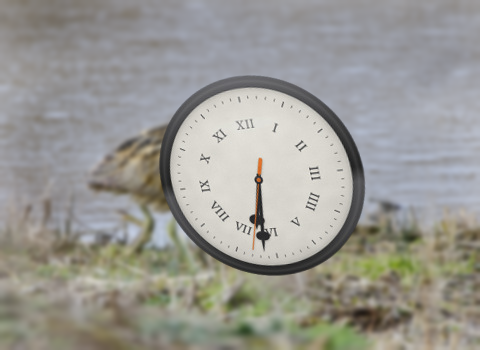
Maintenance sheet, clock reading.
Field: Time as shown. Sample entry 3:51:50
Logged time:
6:31:33
